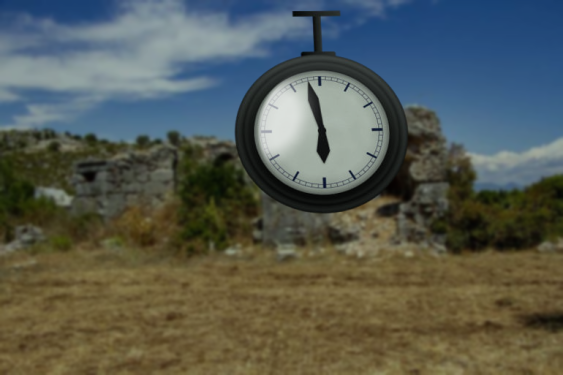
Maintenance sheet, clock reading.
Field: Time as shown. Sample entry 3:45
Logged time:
5:58
